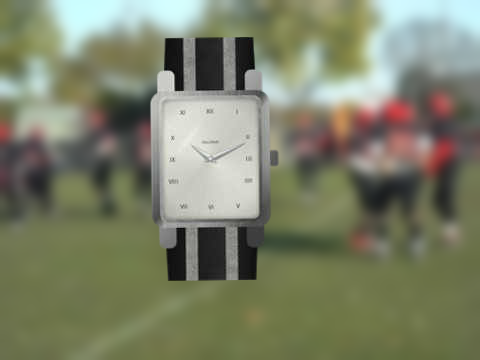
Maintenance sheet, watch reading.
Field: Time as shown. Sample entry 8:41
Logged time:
10:11
